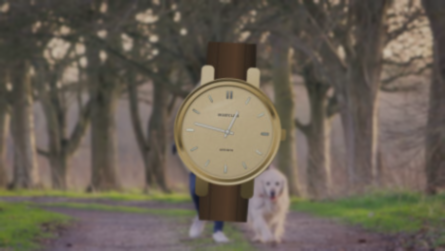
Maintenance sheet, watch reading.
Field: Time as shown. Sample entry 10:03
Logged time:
12:47
